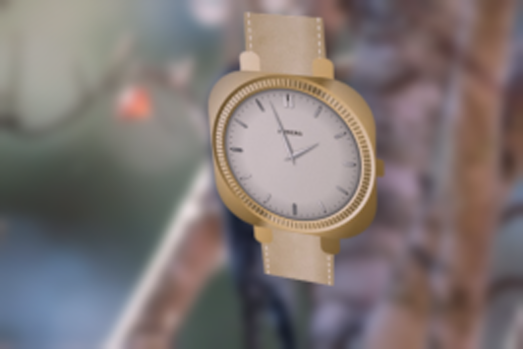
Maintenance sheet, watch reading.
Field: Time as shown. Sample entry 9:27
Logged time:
1:57
